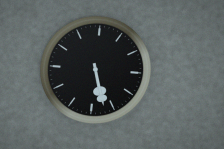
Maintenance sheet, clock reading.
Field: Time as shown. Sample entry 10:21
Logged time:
5:27
